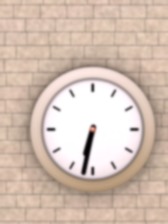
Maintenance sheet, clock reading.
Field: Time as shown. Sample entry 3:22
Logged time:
6:32
